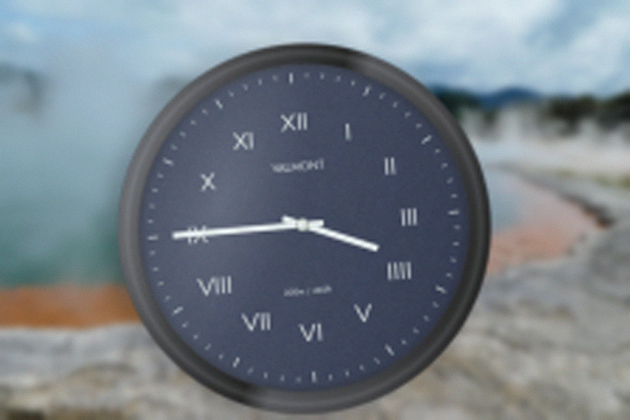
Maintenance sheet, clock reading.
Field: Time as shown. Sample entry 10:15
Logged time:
3:45
